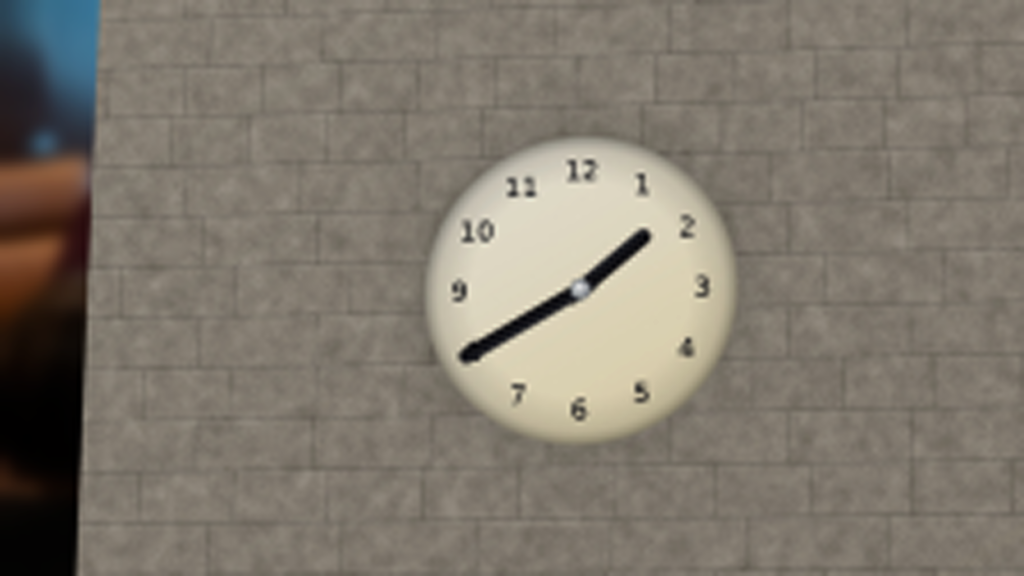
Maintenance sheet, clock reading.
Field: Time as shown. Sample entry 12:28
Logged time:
1:40
